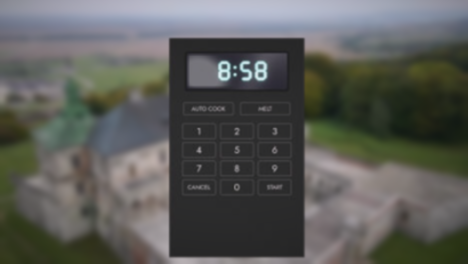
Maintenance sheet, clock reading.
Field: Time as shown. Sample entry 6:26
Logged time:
8:58
